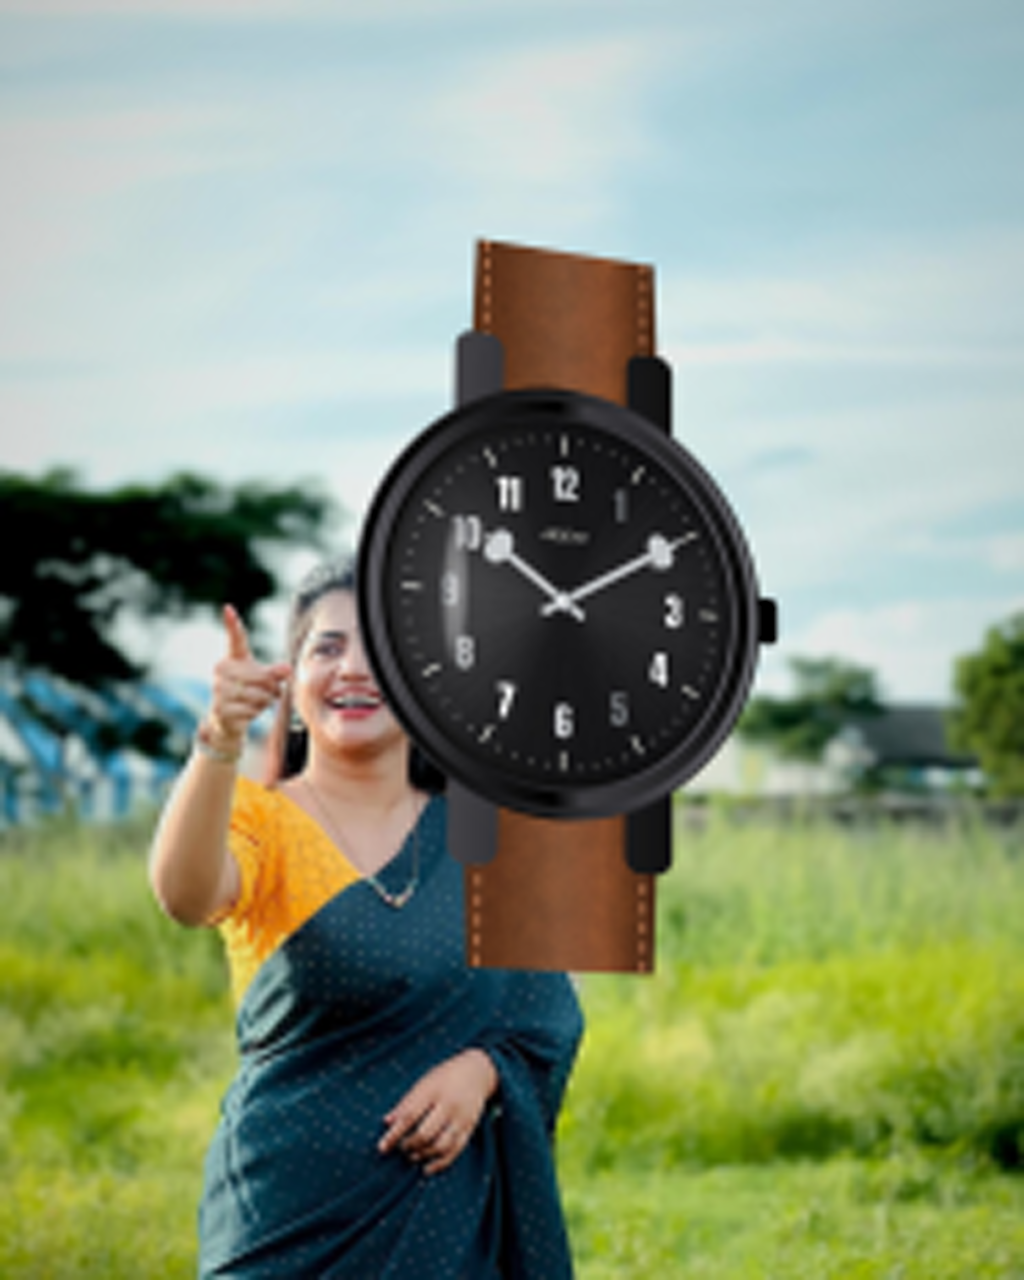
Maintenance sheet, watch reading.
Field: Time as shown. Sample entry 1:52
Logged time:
10:10
